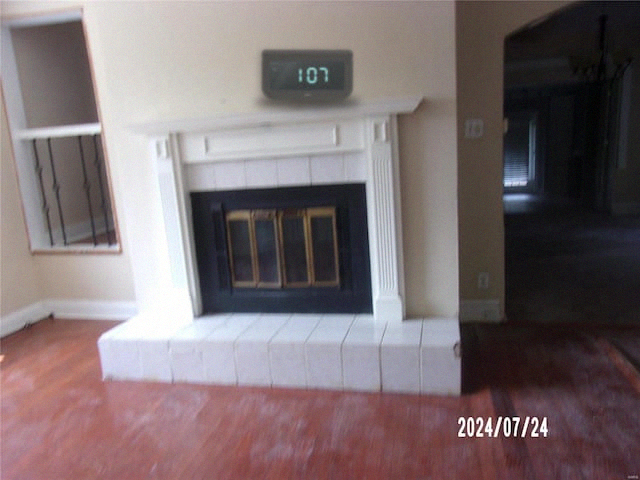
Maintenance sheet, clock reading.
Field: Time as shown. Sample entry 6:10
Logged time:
1:07
